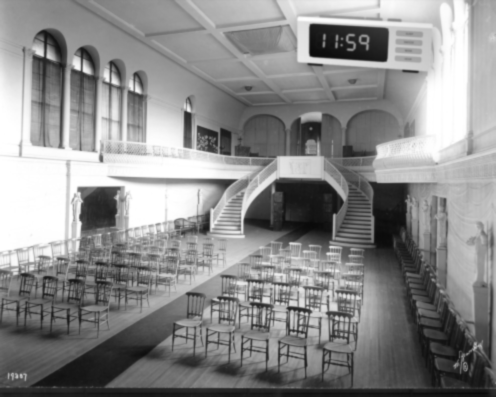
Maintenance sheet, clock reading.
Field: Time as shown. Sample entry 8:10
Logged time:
11:59
